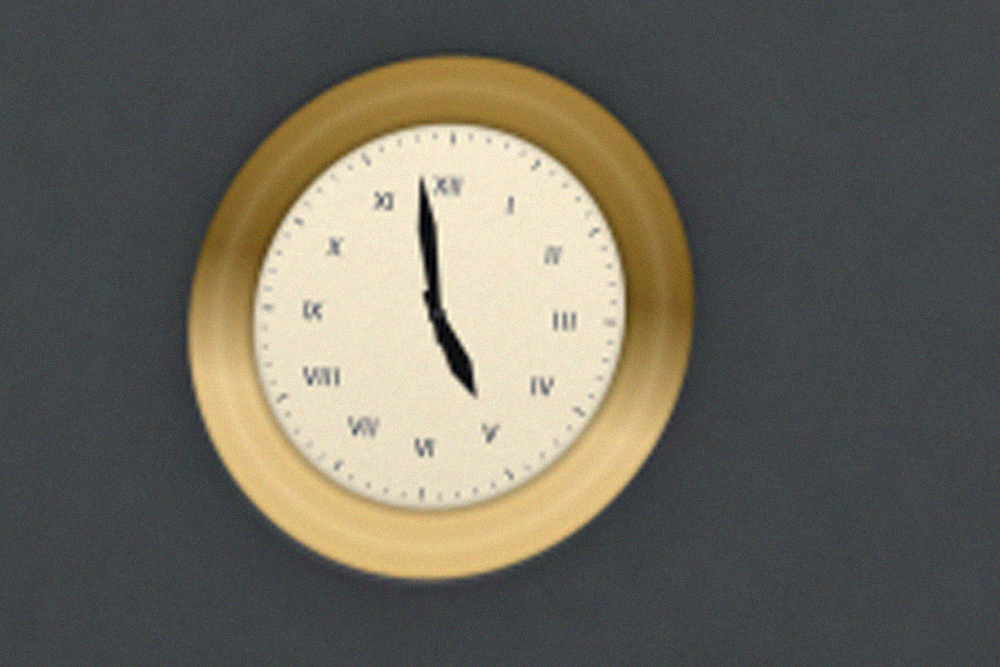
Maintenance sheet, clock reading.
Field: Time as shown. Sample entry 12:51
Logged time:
4:58
